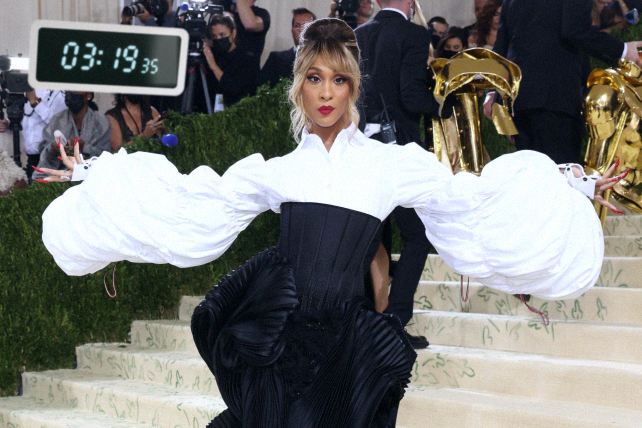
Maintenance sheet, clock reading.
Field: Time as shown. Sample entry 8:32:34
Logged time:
3:19:35
